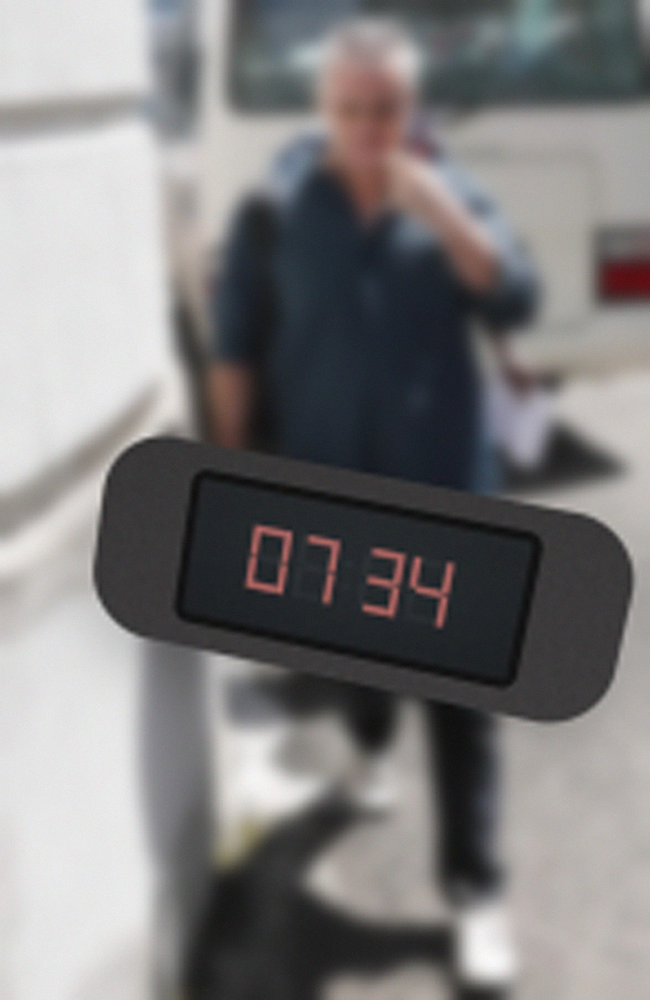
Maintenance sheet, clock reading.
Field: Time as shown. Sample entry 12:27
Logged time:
7:34
